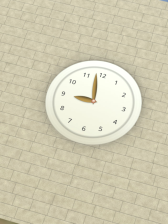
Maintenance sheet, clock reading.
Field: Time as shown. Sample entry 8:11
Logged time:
8:58
